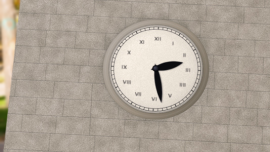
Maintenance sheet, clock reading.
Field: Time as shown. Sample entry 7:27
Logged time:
2:28
